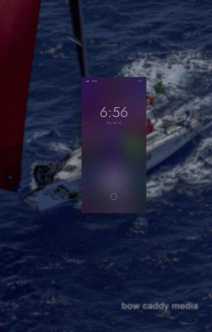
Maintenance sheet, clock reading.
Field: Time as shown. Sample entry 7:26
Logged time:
6:56
